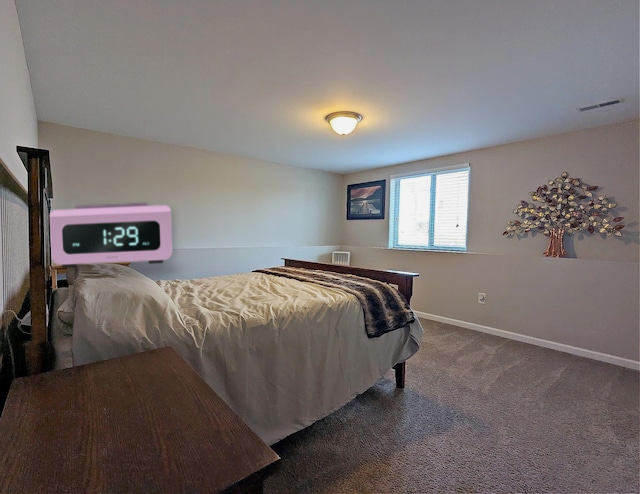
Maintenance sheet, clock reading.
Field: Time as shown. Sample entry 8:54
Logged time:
1:29
